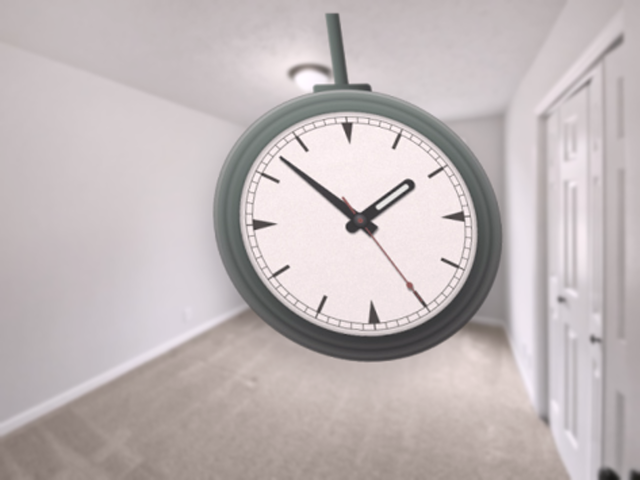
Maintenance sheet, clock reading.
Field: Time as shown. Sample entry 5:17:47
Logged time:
1:52:25
